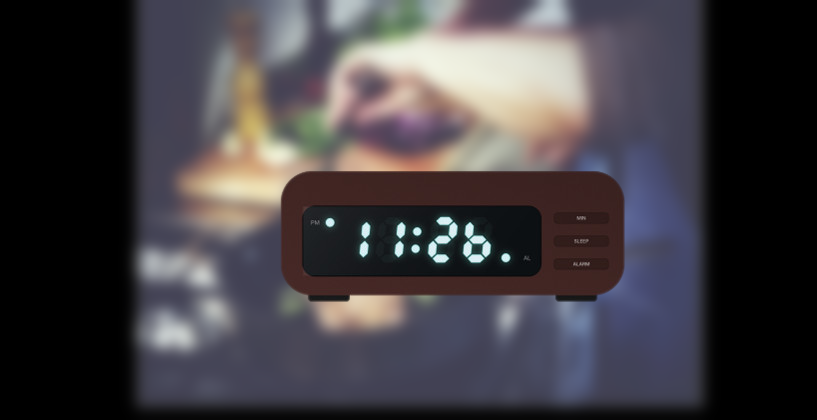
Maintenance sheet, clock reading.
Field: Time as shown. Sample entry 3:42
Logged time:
11:26
